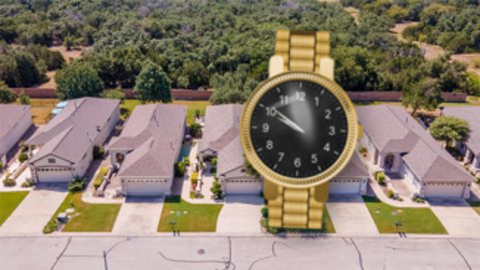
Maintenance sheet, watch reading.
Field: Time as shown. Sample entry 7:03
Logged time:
9:51
